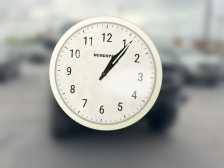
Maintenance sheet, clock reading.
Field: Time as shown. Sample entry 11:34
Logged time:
1:06
